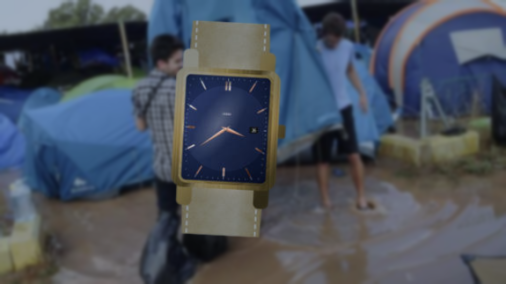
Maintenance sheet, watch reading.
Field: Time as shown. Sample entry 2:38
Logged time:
3:39
